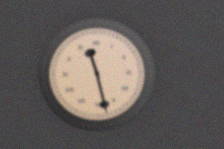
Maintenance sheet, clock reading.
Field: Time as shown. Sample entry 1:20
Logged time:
11:28
